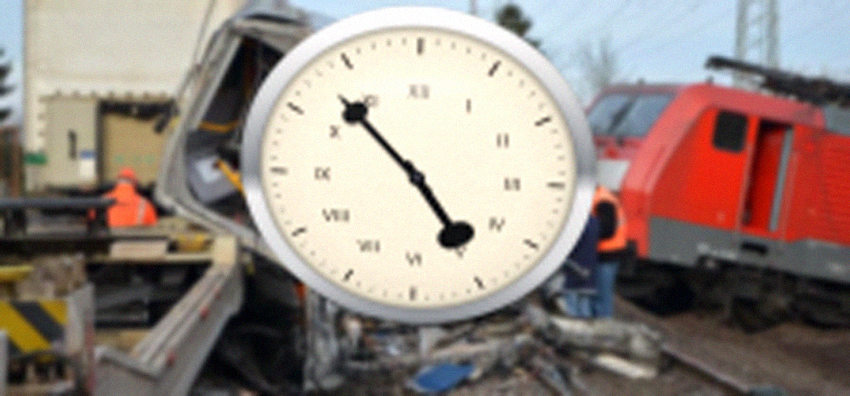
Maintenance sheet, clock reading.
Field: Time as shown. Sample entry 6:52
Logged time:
4:53
